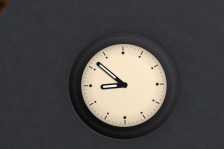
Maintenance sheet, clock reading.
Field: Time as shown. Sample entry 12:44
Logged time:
8:52
